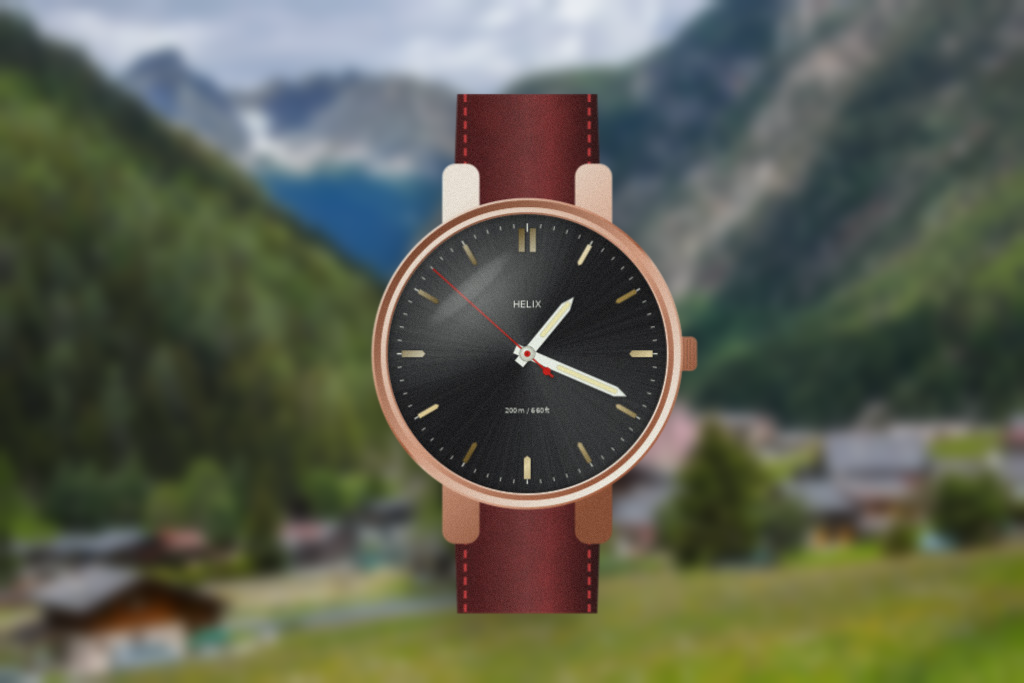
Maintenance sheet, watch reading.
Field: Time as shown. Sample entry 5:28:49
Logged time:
1:18:52
